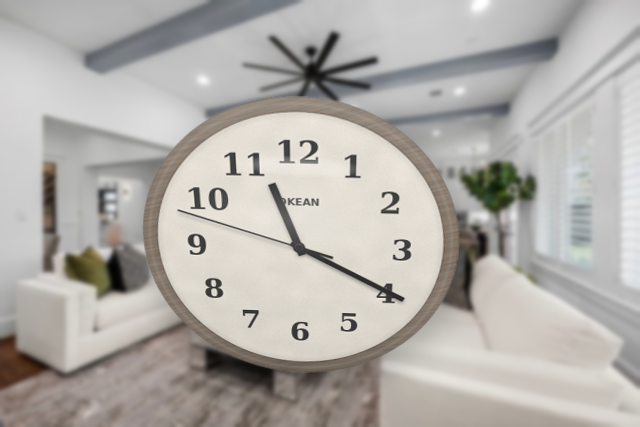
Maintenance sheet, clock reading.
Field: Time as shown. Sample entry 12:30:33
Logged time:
11:19:48
